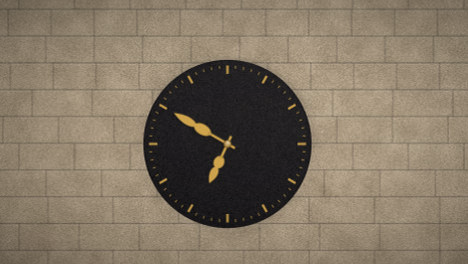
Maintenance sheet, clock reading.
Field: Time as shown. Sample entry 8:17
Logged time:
6:50
